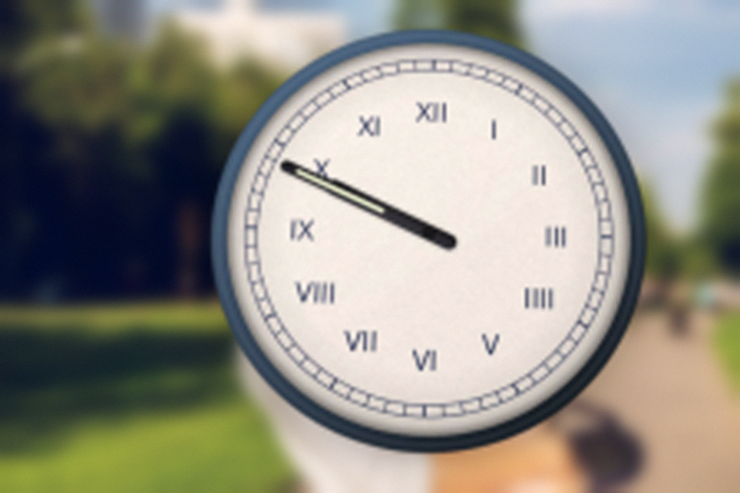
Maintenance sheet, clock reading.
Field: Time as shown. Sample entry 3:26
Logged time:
9:49
